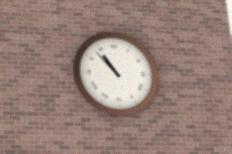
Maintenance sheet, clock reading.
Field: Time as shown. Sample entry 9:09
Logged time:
10:53
